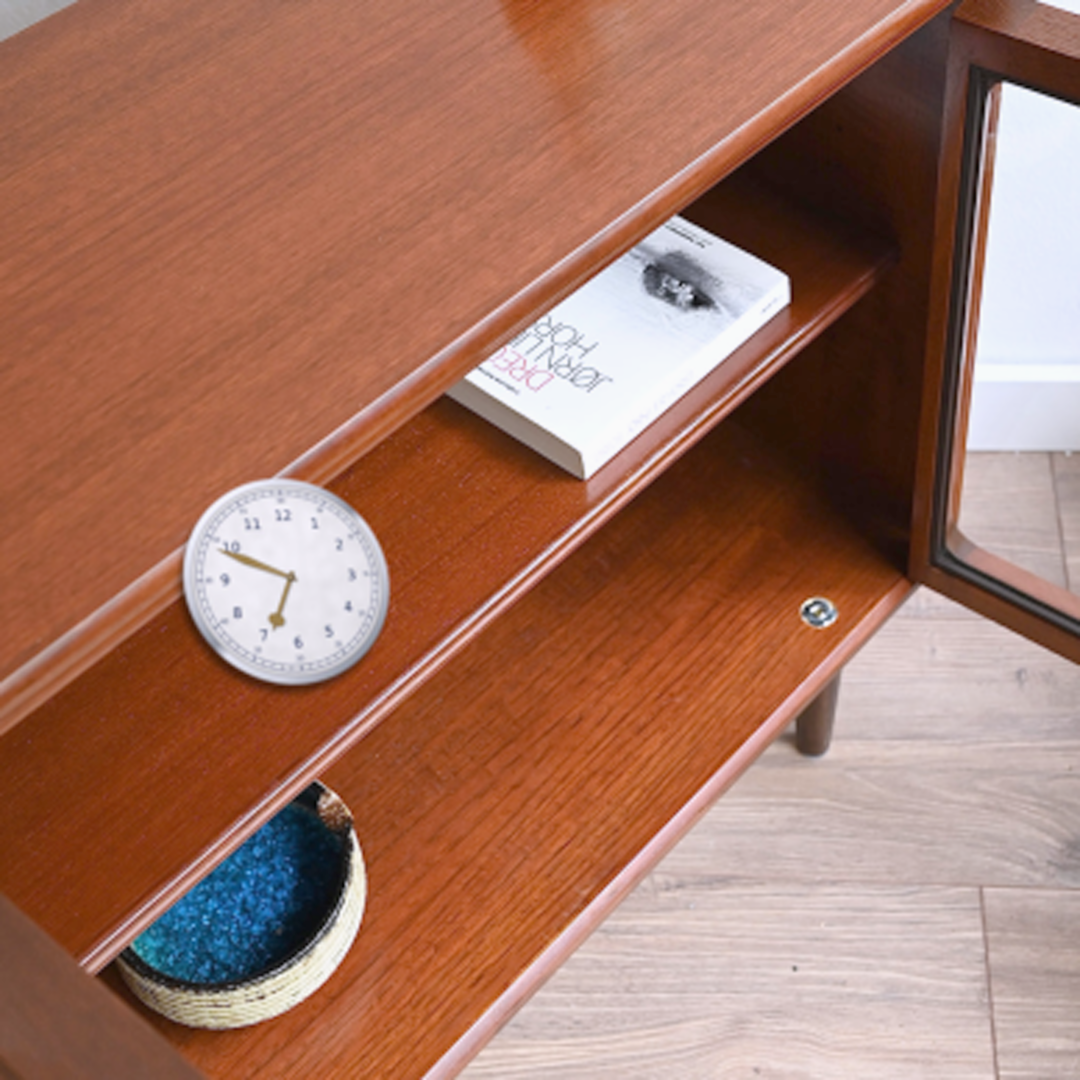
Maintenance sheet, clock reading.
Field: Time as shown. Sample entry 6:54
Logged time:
6:49
